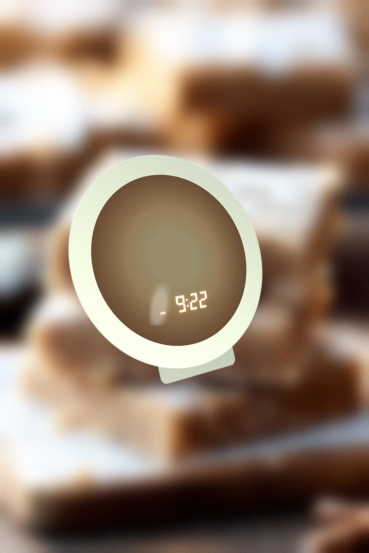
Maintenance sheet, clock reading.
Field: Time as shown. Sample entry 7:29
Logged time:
9:22
